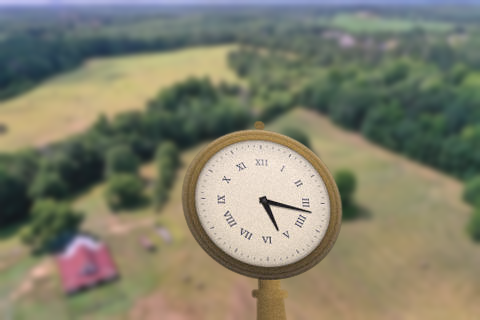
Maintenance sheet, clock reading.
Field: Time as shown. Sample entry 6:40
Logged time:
5:17
